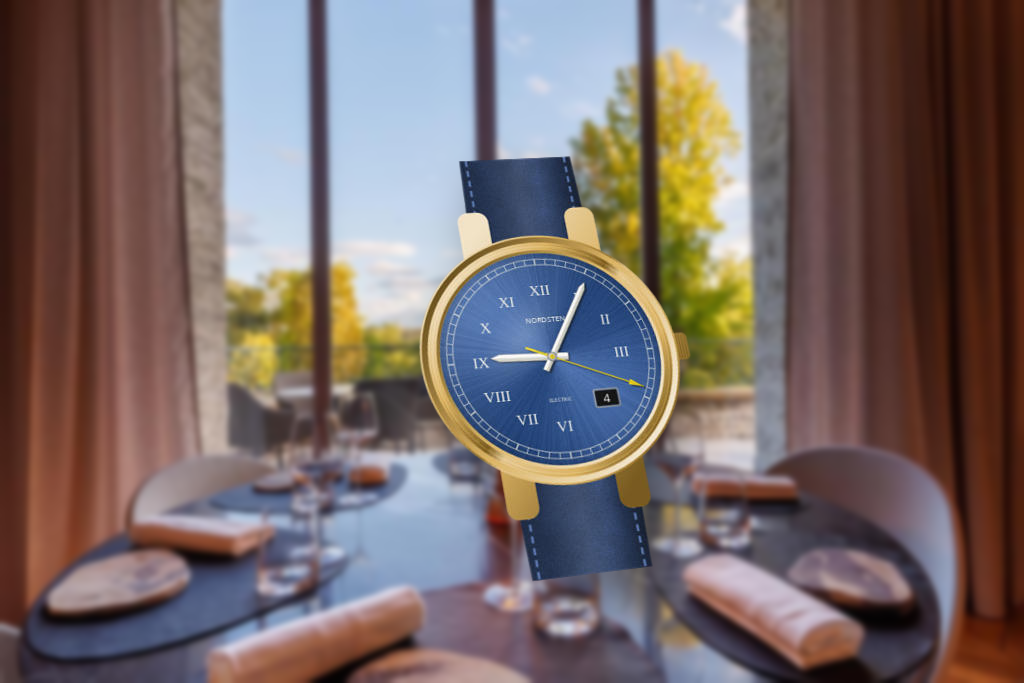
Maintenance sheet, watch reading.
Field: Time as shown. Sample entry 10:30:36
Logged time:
9:05:19
